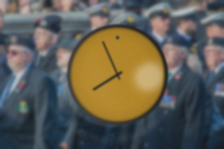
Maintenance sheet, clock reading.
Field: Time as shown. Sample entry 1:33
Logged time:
7:56
